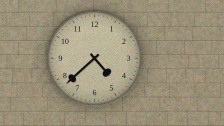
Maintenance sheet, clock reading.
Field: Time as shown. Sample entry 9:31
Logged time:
4:38
